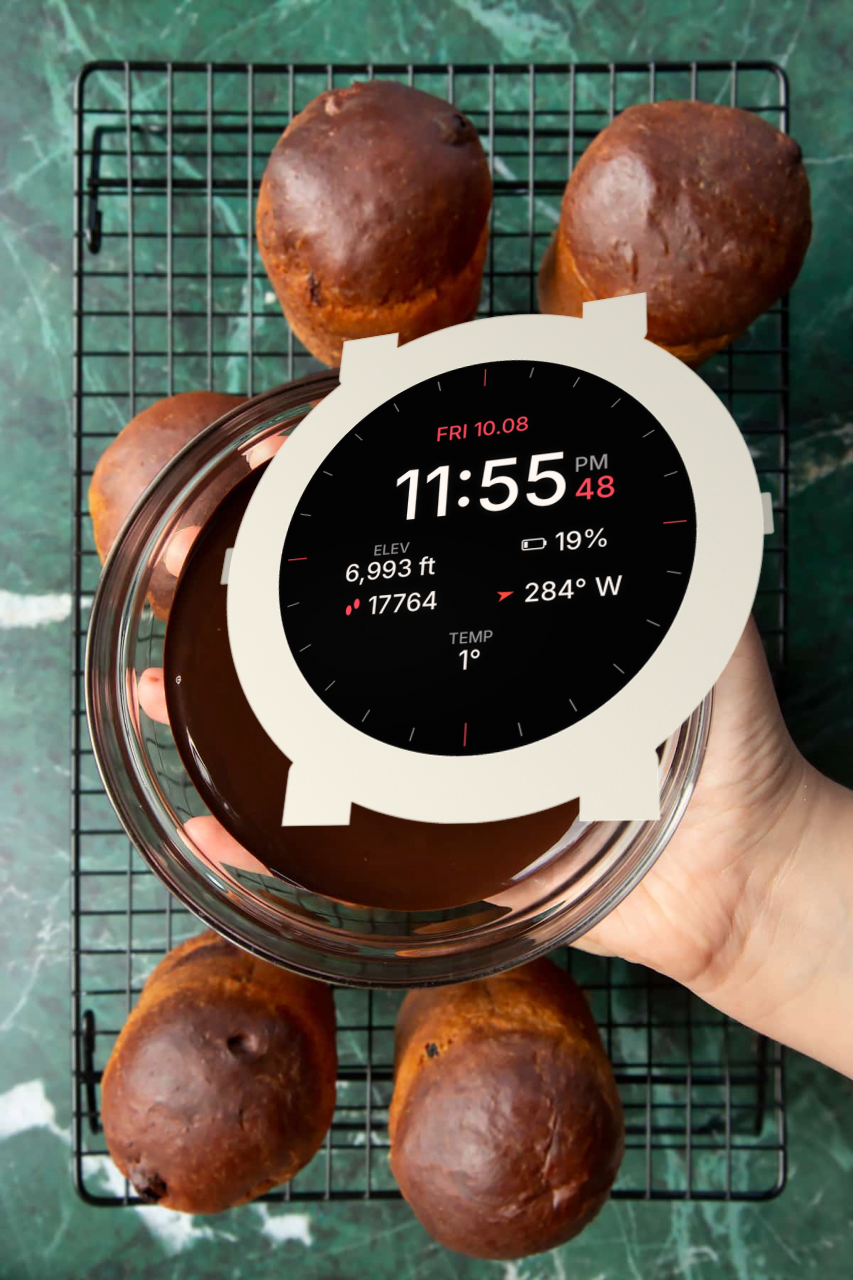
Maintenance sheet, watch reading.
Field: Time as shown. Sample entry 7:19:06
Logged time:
11:55:48
